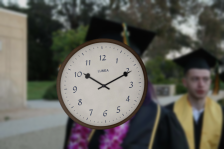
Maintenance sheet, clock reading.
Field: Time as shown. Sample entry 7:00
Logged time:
10:11
